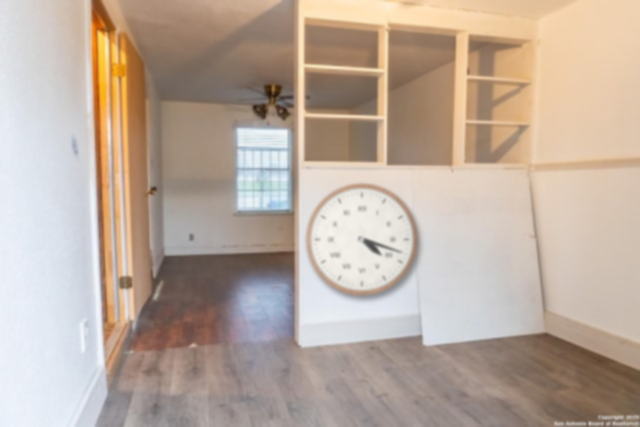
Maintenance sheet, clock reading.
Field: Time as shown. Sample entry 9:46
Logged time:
4:18
